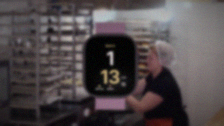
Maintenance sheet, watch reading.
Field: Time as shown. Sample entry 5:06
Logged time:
1:13
